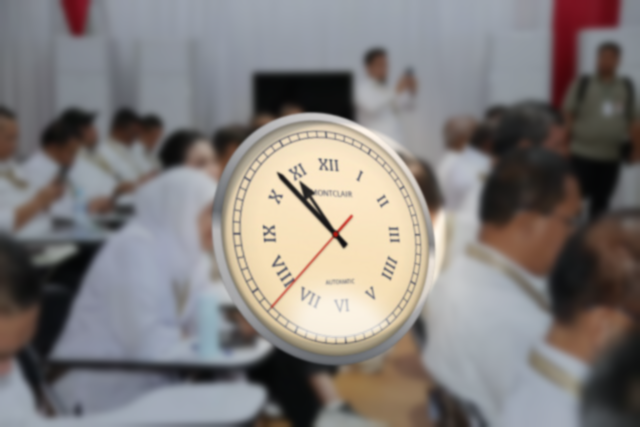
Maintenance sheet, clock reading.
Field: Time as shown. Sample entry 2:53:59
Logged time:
10:52:38
